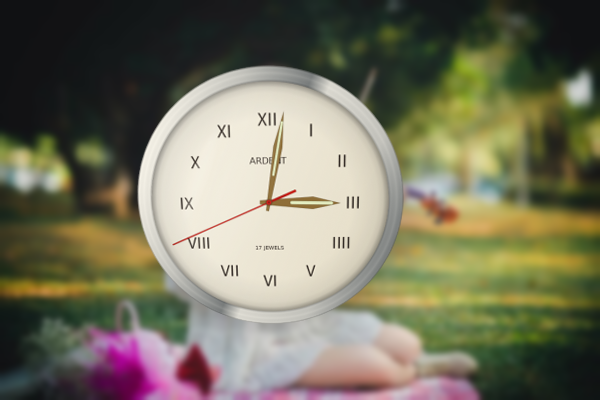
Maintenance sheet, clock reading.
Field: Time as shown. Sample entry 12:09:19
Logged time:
3:01:41
